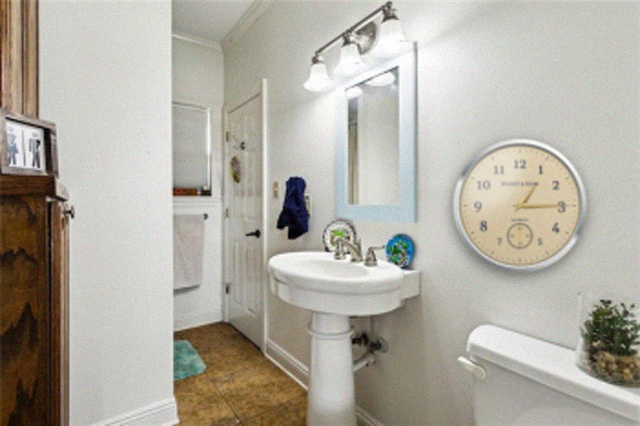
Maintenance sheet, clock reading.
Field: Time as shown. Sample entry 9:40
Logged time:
1:15
